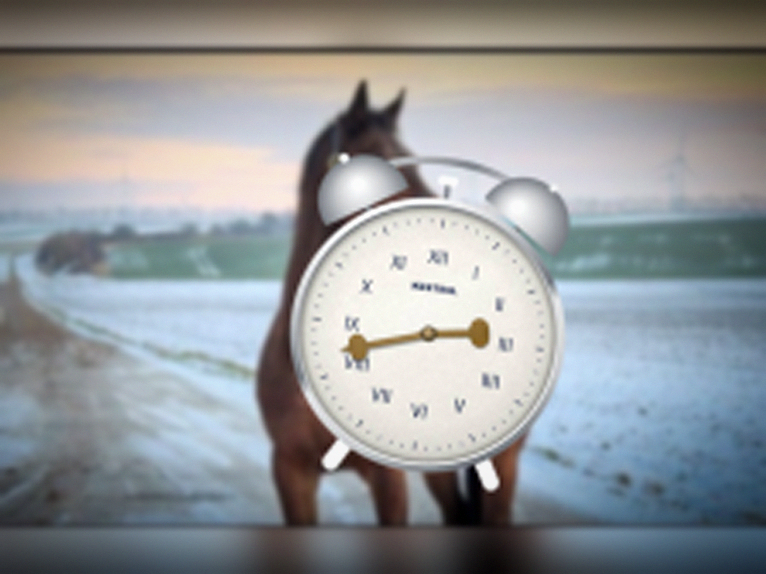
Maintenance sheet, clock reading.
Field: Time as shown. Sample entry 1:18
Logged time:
2:42
